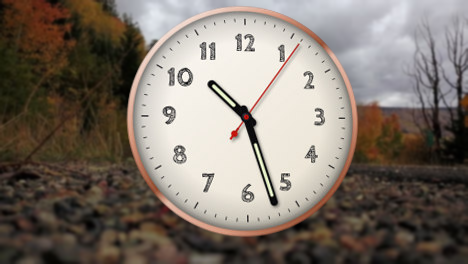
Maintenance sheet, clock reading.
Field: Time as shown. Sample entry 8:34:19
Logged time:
10:27:06
